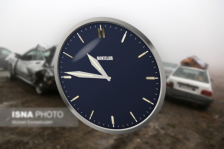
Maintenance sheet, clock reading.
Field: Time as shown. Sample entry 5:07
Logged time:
10:46
